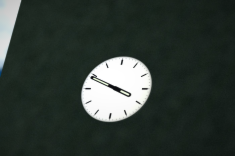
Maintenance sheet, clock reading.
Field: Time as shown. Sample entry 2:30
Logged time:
3:49
